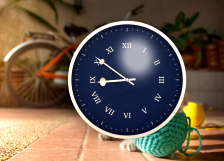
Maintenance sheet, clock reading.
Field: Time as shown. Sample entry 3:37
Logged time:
8:51
